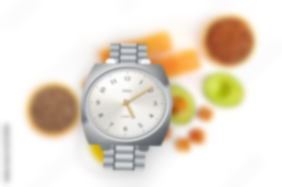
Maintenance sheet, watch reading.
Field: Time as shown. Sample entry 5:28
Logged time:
5:09
